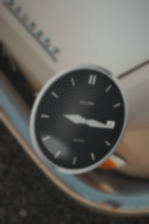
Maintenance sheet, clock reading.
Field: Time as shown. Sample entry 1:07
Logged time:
9:16
